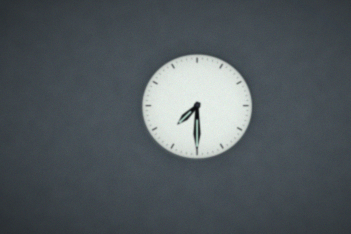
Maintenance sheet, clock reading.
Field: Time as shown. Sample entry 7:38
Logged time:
7:30
